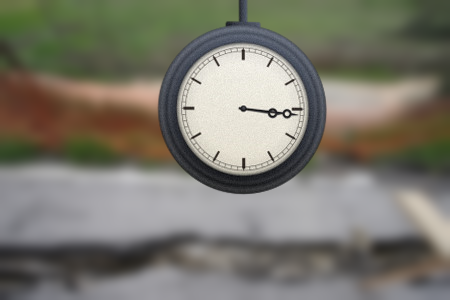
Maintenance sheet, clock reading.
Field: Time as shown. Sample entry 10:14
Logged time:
3:16
